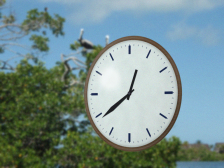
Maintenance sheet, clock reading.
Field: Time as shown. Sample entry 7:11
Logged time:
12:39
